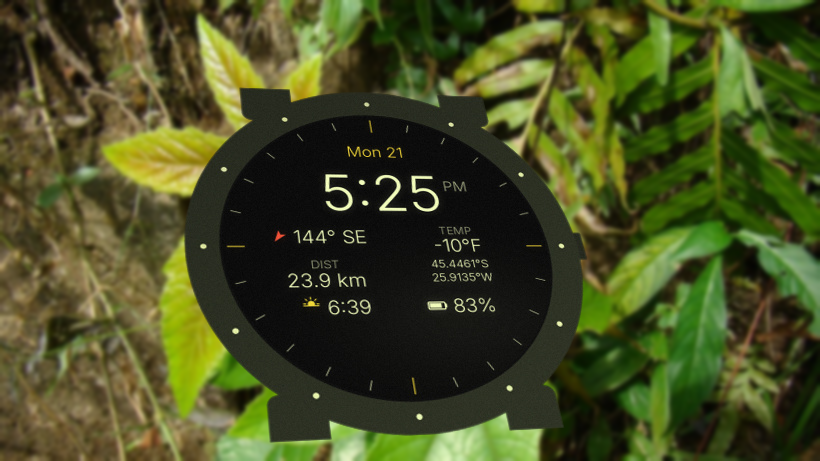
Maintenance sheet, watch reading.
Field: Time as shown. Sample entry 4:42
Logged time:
5:25
